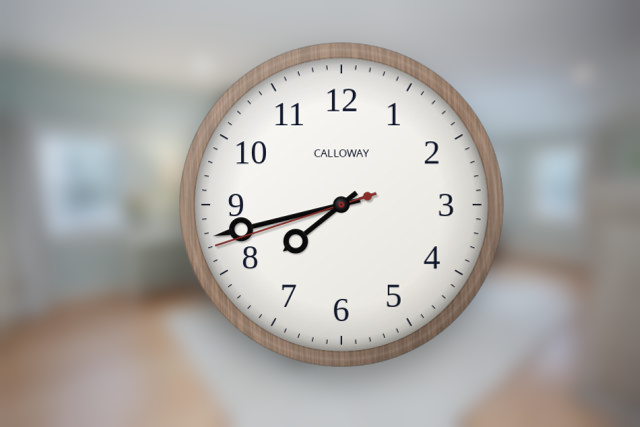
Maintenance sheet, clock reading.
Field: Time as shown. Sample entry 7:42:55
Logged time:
7:42:42
